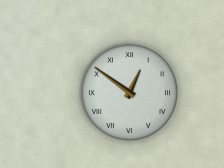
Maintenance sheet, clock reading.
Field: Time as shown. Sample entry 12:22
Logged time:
12:51
